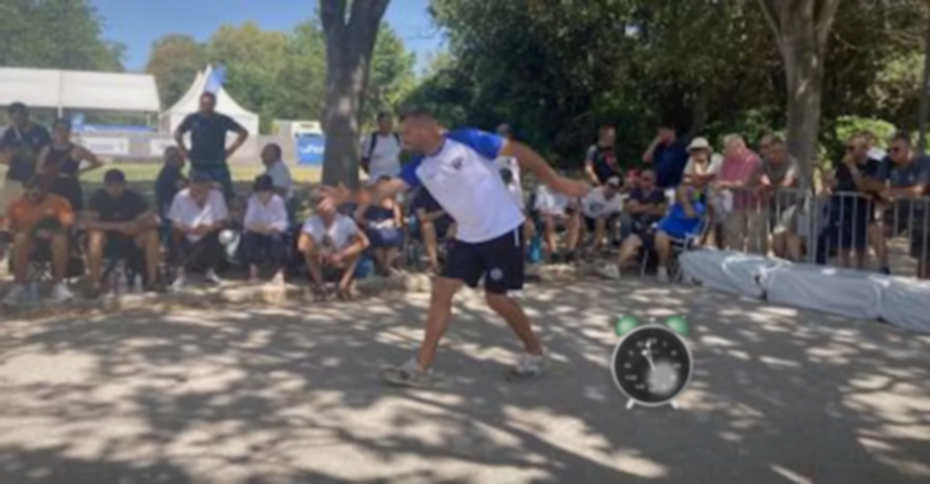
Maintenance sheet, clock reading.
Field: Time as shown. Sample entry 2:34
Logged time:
10:58
